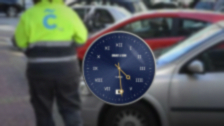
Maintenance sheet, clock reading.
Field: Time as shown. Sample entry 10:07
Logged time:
4:29
